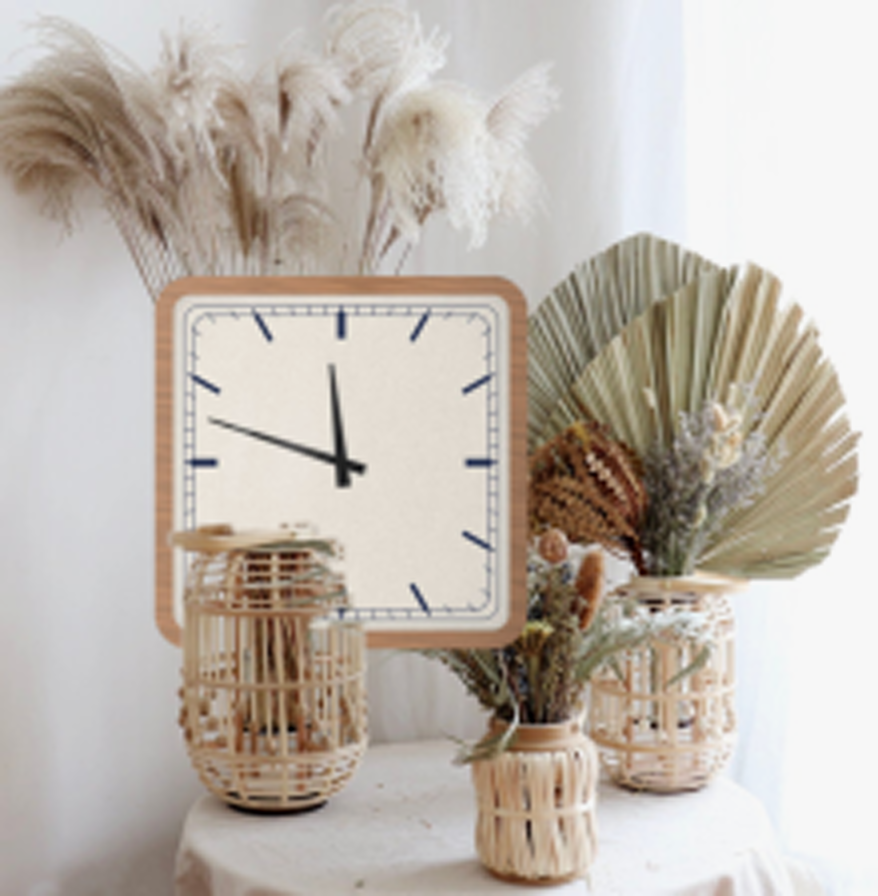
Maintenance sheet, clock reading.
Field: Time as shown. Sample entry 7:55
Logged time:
11:48
